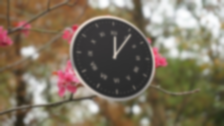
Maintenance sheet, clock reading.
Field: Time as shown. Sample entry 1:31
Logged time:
12:06
